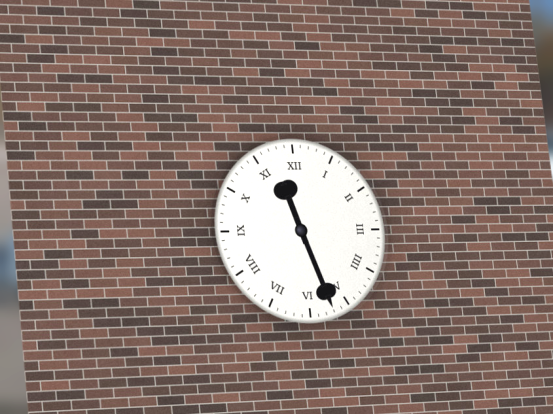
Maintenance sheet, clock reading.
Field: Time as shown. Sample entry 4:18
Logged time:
11:27
